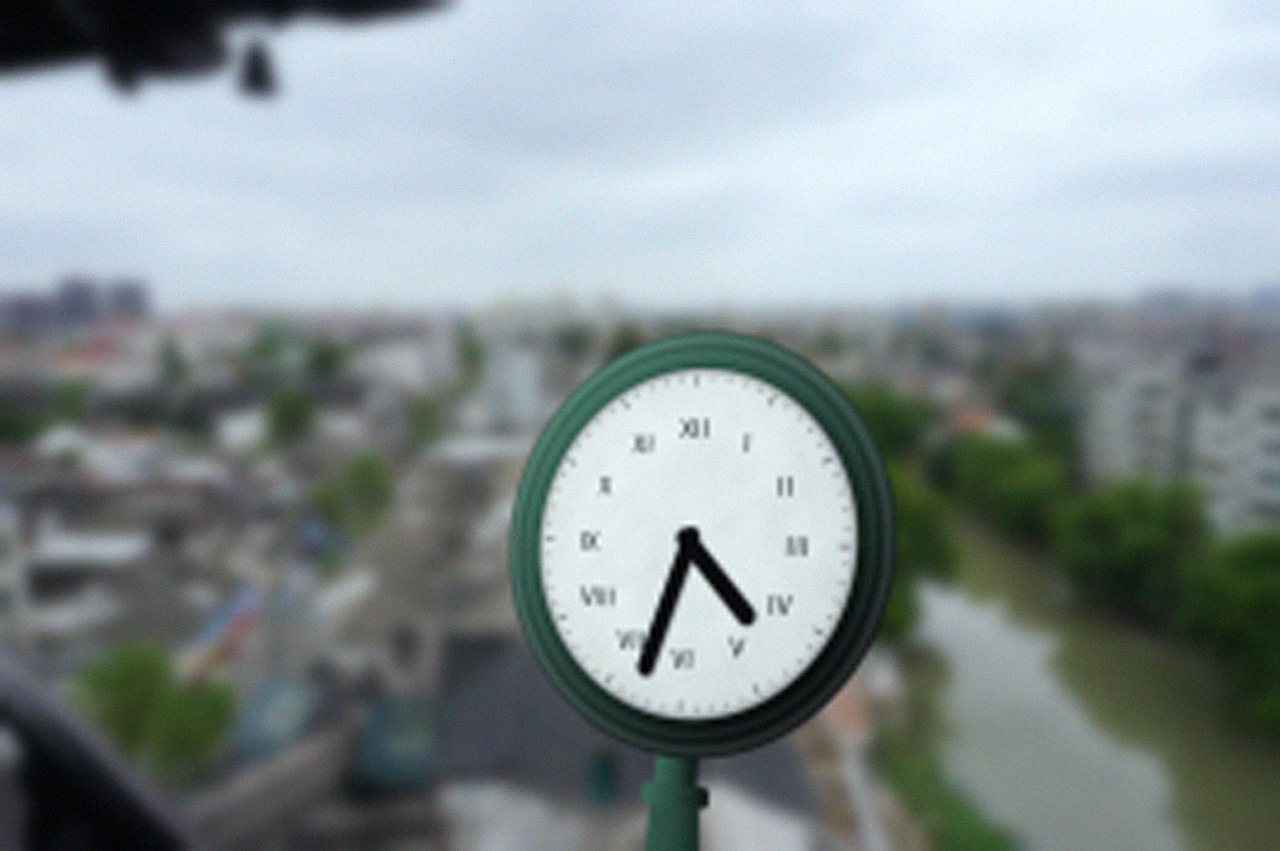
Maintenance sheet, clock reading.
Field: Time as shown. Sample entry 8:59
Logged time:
4:33
